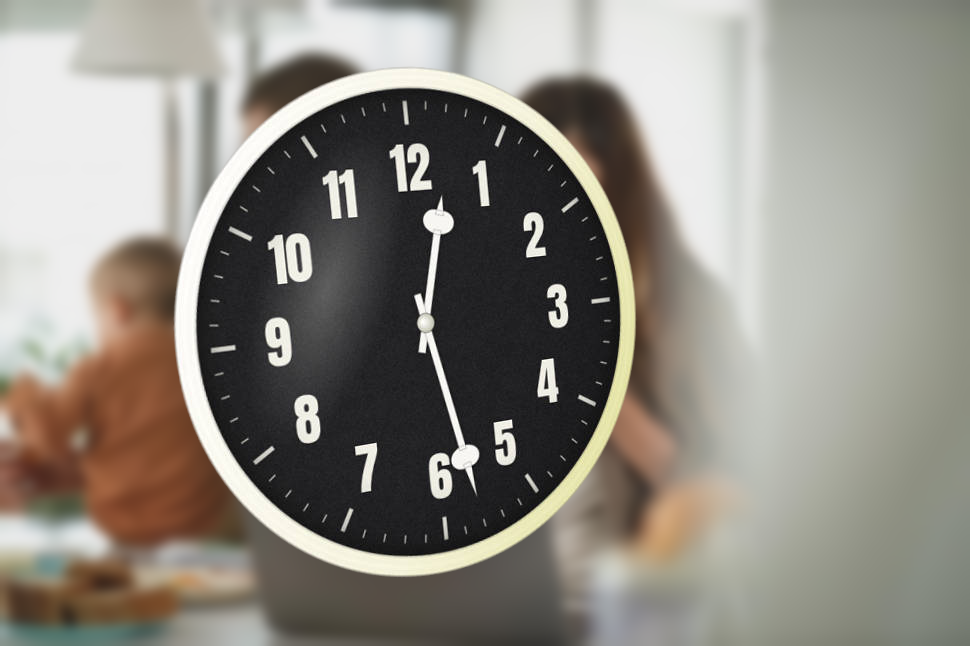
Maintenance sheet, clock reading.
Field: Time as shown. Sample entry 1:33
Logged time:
12:28
